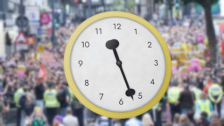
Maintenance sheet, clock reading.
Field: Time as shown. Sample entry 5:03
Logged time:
11:27
